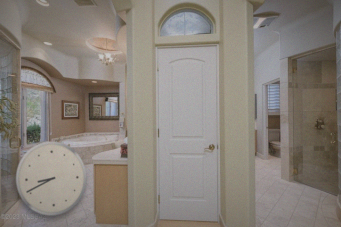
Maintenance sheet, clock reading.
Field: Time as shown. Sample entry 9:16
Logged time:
8:41
